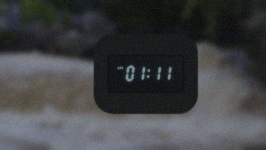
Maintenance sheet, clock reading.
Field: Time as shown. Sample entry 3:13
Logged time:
1:11
